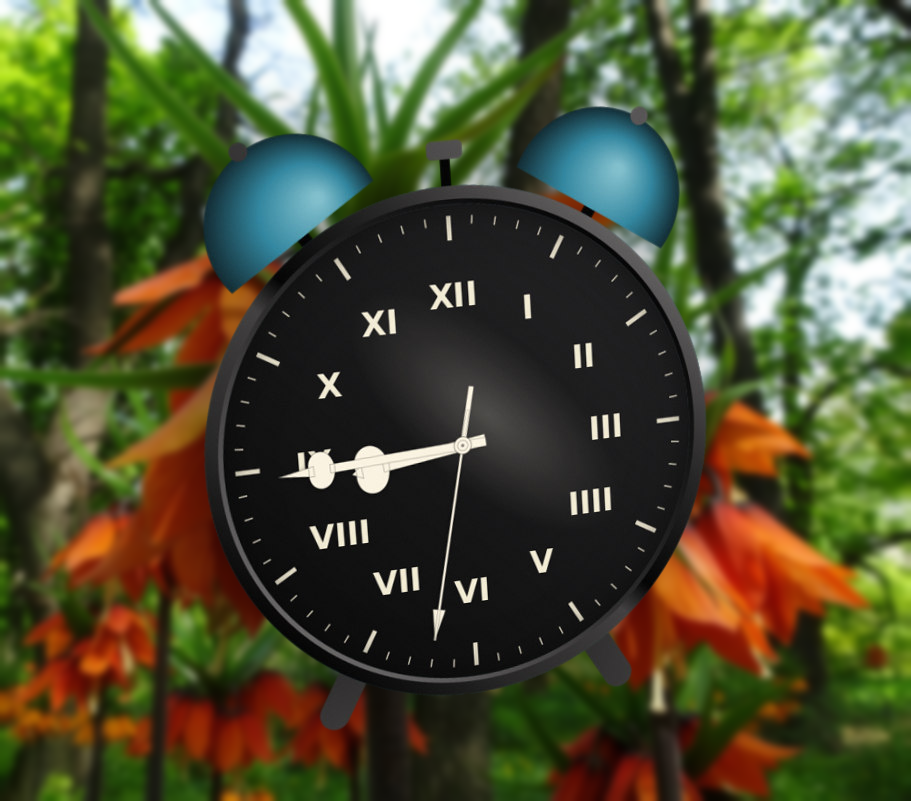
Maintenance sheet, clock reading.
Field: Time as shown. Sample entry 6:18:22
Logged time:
8:44:32
